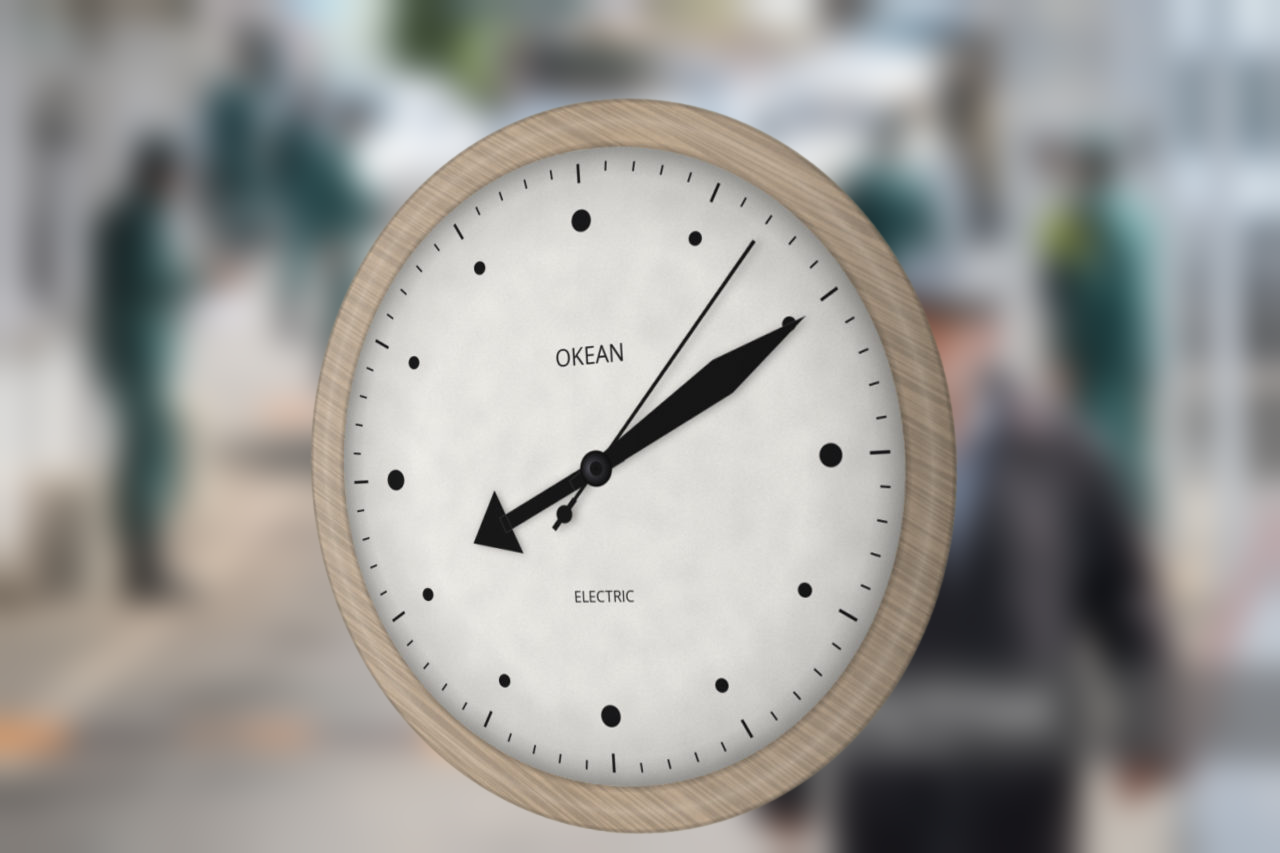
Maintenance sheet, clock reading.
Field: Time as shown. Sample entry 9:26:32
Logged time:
8:10:07
